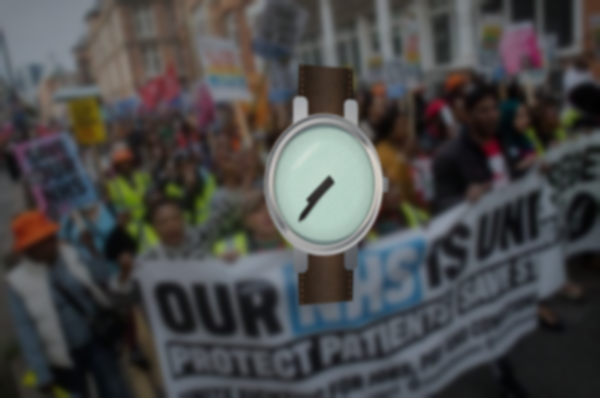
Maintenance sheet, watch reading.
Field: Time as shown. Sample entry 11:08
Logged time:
7:37
